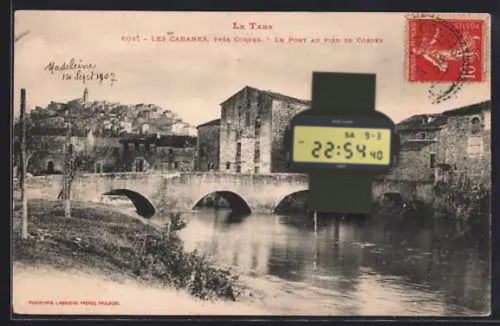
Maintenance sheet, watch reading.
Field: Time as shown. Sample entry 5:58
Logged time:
22:54
